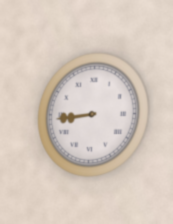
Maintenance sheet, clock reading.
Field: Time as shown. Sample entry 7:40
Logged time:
8:44
